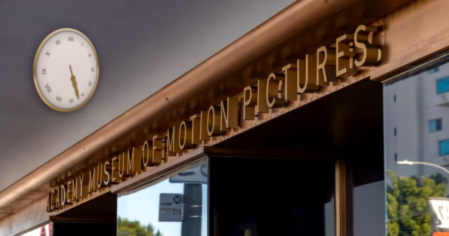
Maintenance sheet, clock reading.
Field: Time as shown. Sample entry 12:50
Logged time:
5:27
